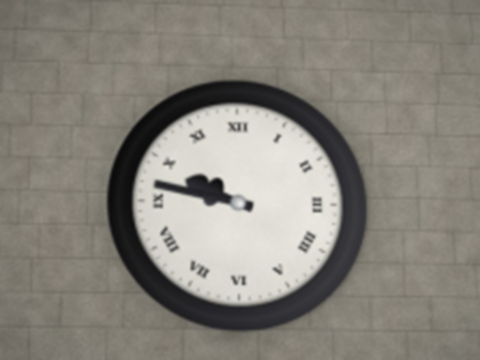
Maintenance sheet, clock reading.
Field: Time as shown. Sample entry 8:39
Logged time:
9:47
